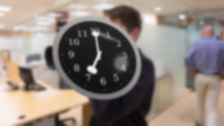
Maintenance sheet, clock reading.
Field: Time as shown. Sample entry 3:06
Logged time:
7:00
